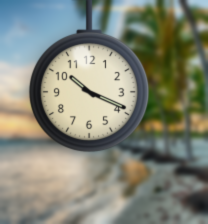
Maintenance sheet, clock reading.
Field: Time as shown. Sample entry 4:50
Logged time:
10:19
